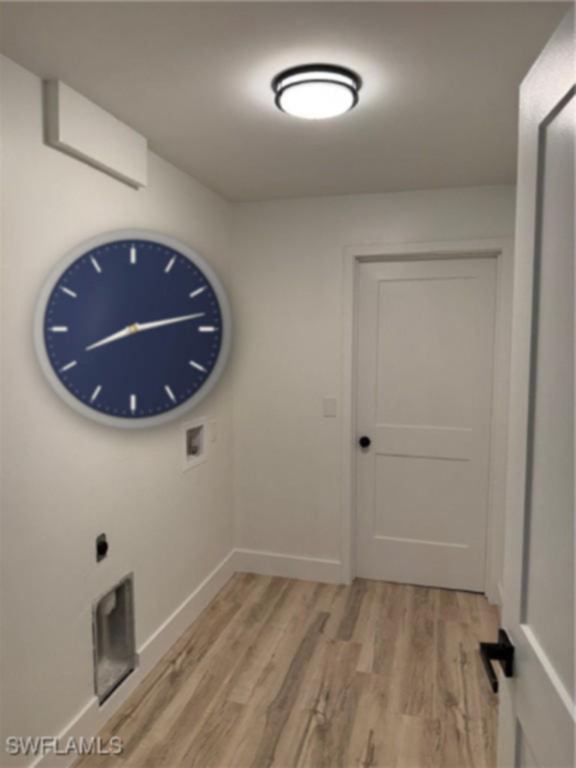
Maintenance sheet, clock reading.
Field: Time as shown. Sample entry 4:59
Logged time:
8:13
